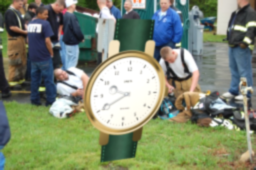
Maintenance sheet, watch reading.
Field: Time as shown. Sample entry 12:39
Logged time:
9:40
